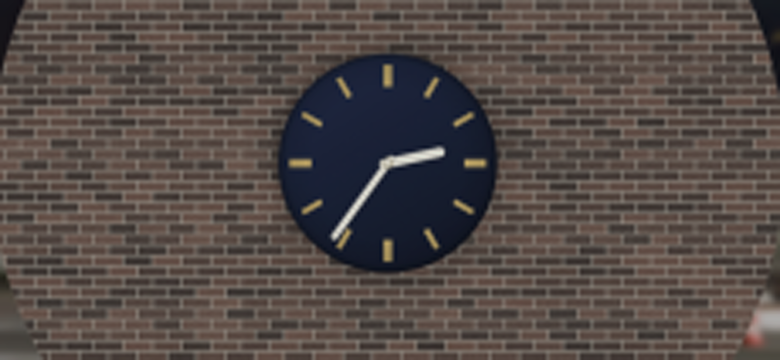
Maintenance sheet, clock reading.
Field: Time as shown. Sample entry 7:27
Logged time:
2:36
